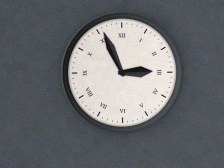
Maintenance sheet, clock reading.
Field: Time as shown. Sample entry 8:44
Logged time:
2:56
